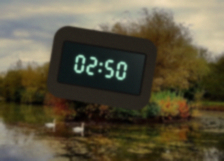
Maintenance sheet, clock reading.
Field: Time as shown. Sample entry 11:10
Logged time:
2:50
